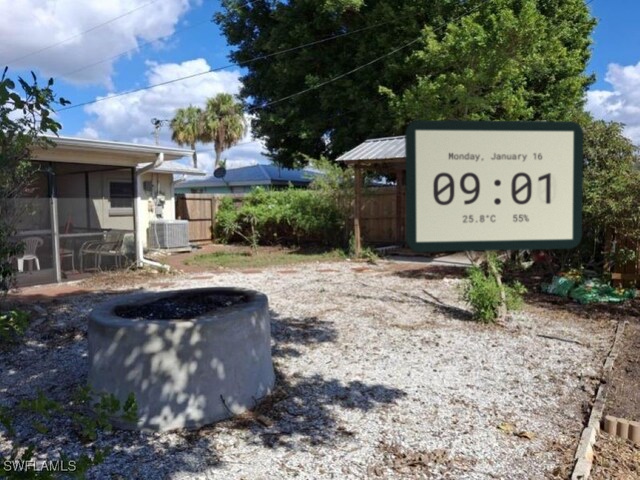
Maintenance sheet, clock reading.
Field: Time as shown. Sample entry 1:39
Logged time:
9:01
